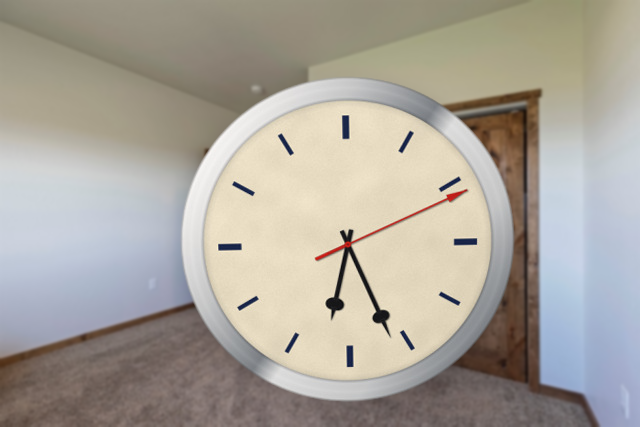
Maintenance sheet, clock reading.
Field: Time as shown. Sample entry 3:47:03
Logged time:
6:26:11
